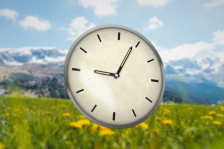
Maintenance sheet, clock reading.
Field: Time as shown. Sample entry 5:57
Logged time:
9:04
